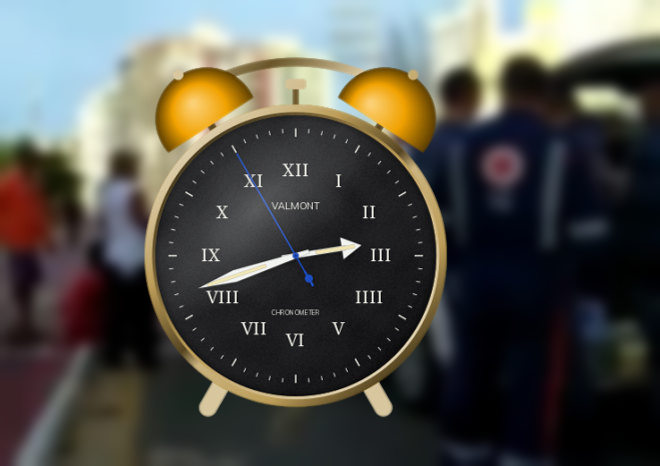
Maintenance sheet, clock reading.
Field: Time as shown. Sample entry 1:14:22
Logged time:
2:41:55
